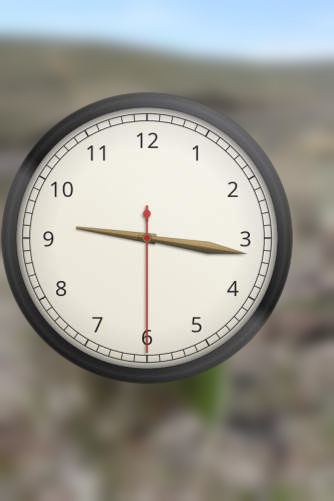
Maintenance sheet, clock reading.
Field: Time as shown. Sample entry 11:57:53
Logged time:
9:16:30
